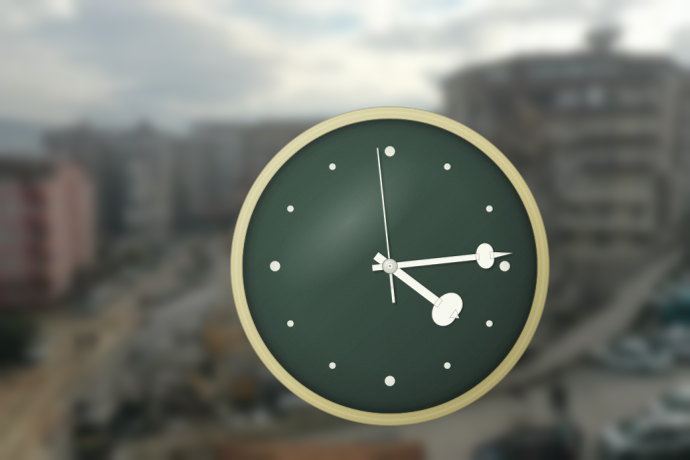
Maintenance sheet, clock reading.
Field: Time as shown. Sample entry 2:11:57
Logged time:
4:13:59
